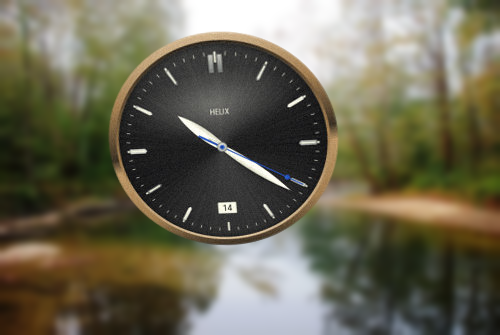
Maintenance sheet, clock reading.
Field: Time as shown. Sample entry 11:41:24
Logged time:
10:21:20
